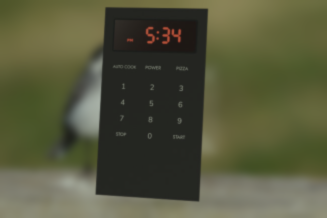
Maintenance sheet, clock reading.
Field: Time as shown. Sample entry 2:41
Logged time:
5:34
